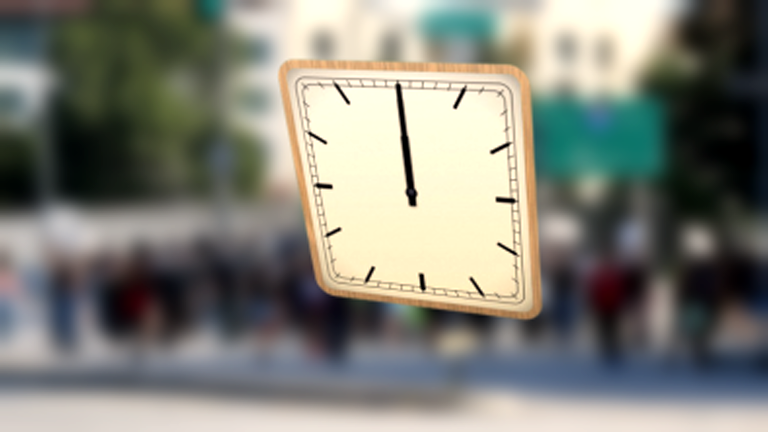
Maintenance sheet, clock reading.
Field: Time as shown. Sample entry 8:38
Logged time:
12:00
